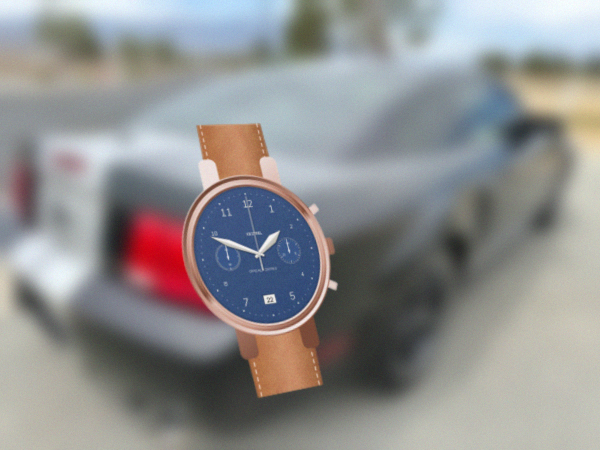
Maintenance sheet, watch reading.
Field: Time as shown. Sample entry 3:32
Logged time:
1:49
